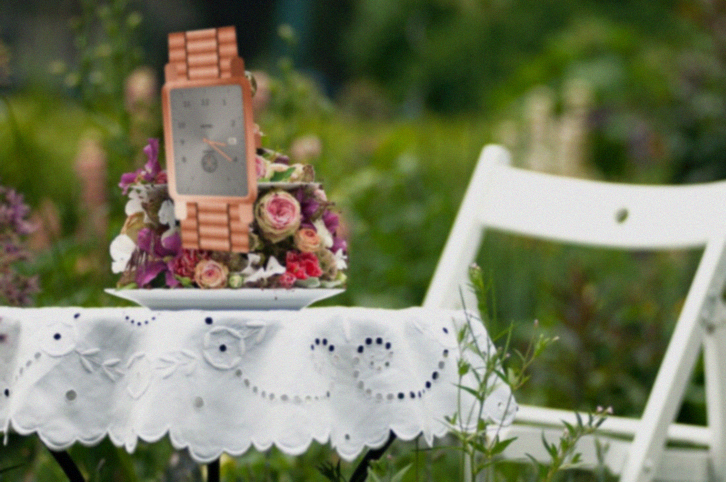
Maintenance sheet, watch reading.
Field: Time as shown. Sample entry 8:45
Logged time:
3:21
